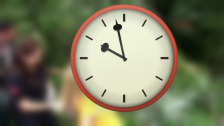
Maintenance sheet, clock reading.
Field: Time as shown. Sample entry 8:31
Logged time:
9:58
